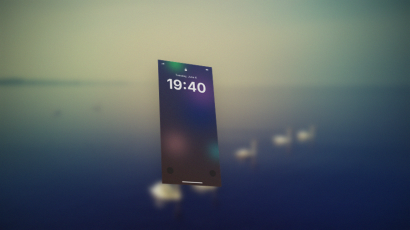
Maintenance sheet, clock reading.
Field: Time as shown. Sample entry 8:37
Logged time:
19:40
